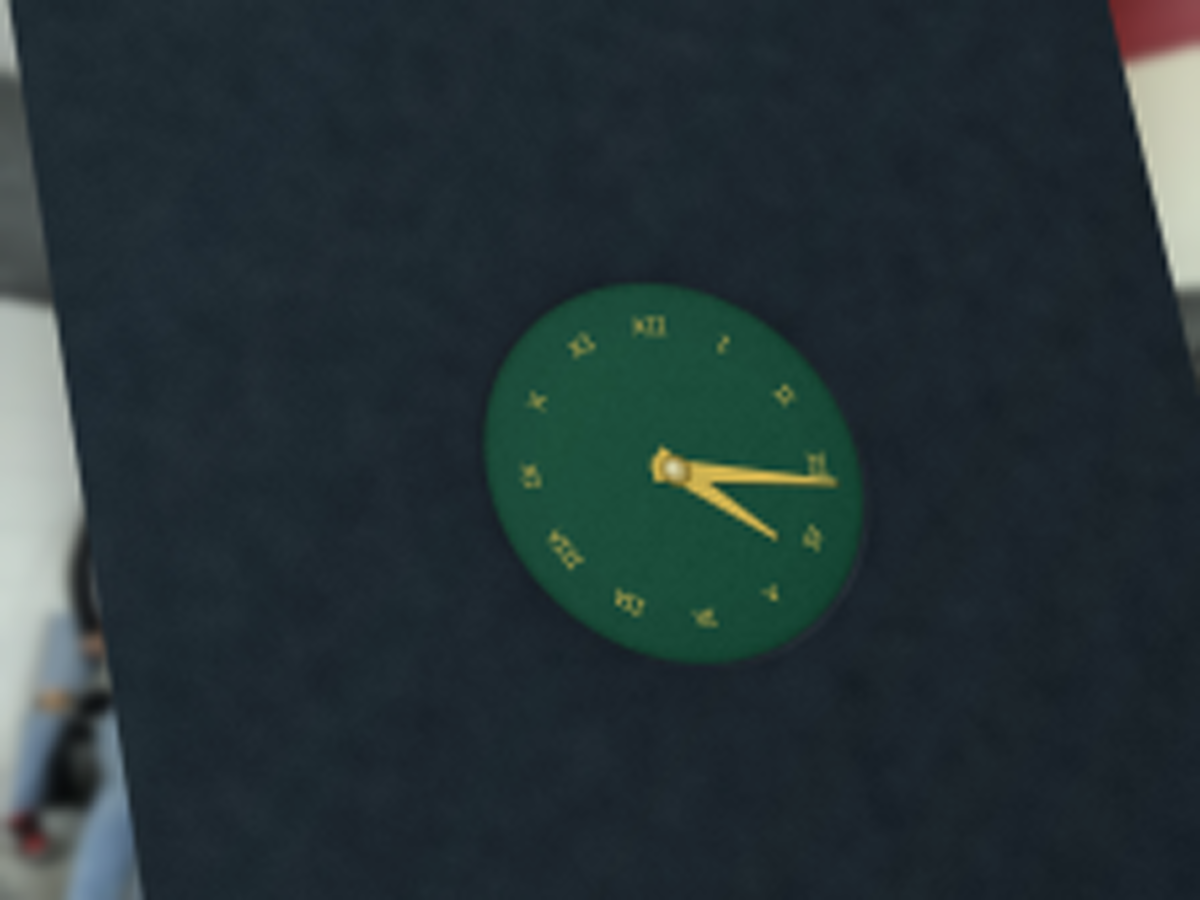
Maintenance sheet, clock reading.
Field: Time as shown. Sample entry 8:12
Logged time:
4:16
